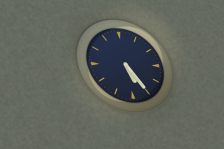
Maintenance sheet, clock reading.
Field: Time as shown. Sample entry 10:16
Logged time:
5:25
